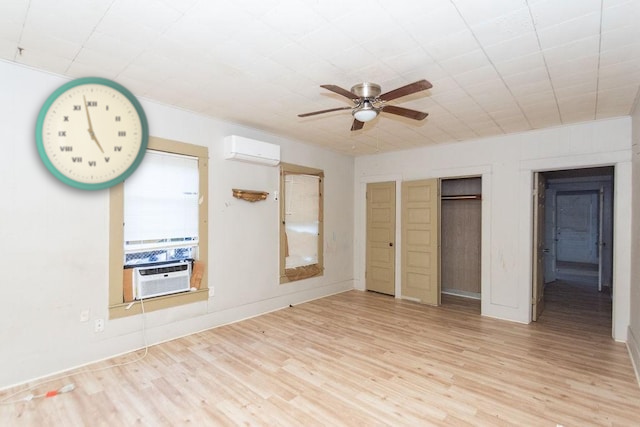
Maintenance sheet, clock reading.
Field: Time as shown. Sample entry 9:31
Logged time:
4:58
